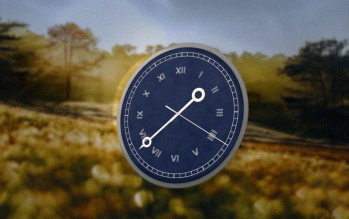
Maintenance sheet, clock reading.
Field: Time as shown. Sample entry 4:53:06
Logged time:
1:38:20
